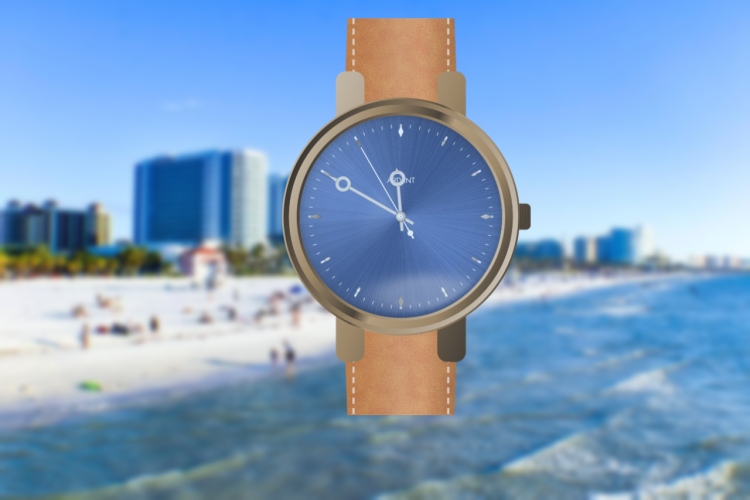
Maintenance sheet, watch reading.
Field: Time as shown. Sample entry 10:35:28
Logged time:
11:49:55
